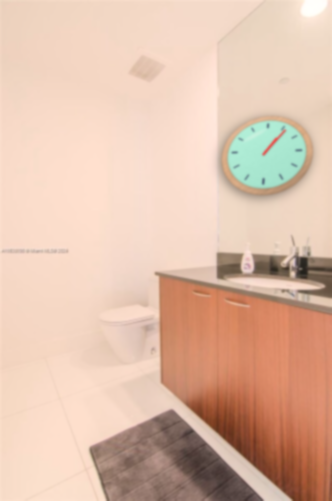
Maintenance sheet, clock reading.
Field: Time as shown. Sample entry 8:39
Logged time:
1:06
